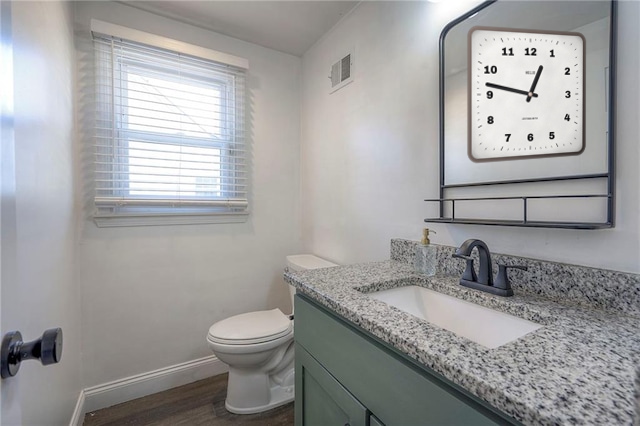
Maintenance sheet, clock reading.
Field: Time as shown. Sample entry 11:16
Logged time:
12:47
